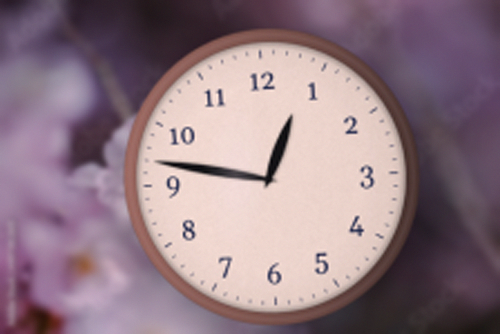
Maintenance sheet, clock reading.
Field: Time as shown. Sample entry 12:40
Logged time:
12:47
